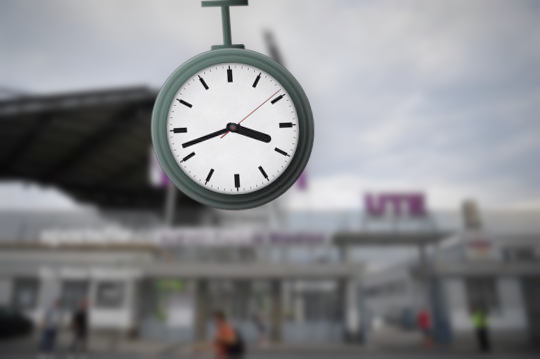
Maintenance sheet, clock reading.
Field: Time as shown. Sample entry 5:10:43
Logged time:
3:42:09
